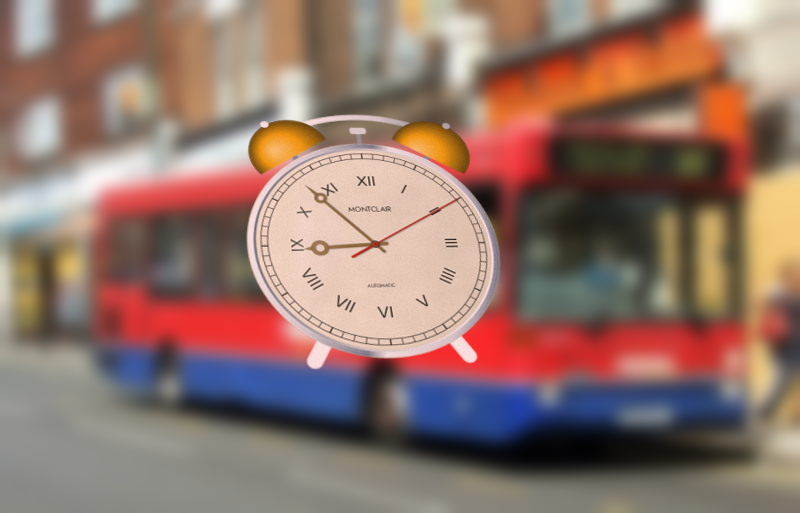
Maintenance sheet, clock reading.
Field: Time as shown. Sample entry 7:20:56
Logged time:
8:53:10
